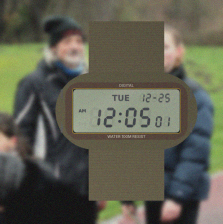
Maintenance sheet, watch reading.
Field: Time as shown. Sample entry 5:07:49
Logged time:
12:05:01
